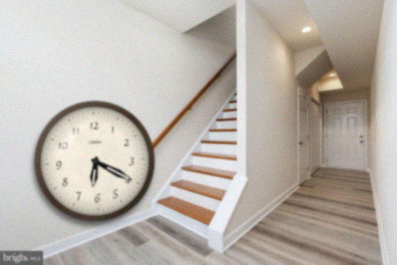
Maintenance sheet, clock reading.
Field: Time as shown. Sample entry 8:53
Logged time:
6:20
